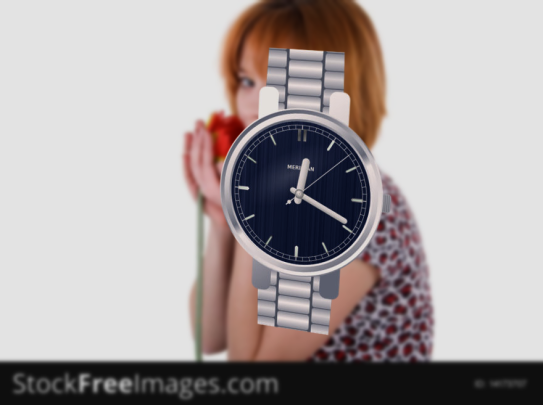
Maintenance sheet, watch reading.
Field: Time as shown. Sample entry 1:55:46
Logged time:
12:19:08
